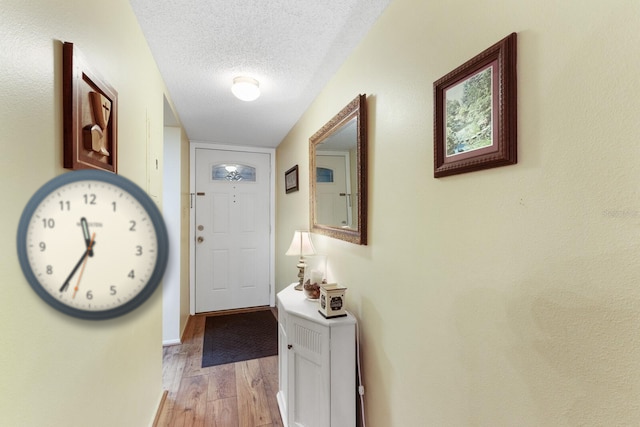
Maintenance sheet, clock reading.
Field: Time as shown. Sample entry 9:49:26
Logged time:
11:35:33
